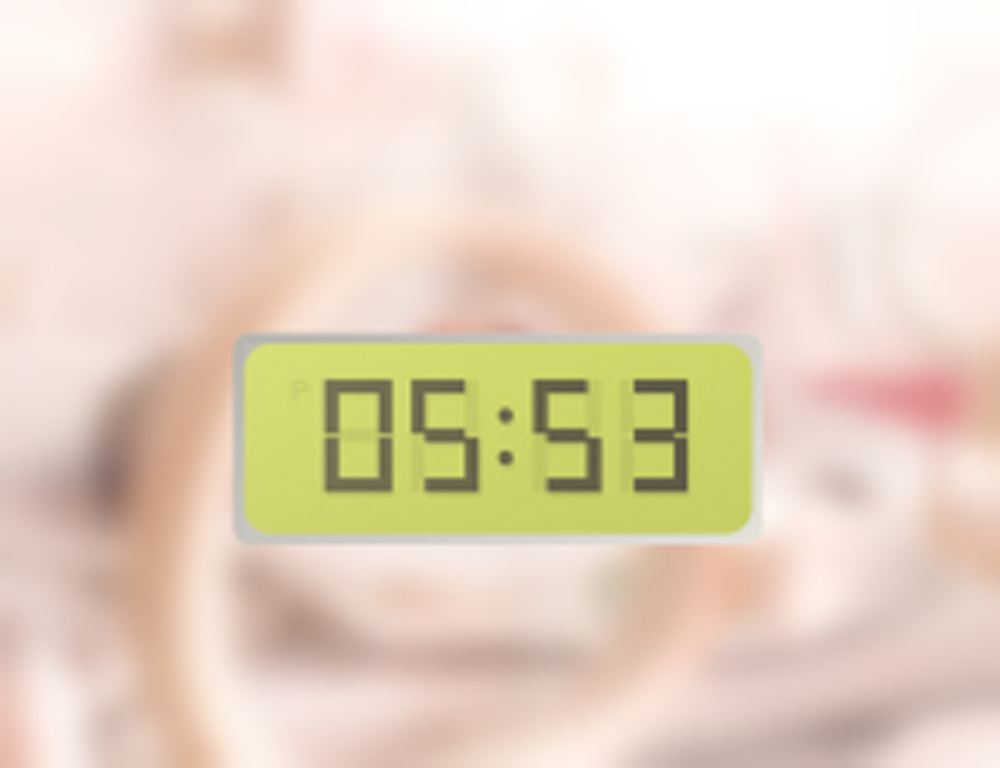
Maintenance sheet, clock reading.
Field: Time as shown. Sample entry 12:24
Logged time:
5:53
